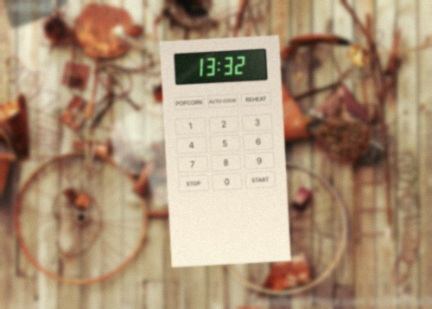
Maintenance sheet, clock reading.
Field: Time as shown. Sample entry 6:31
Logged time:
13:32
